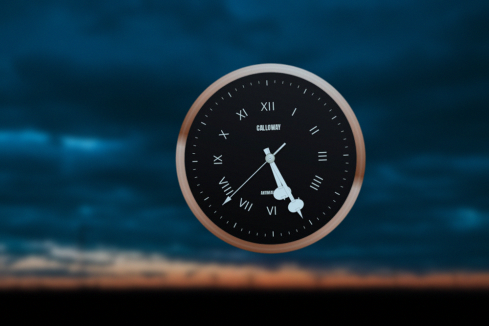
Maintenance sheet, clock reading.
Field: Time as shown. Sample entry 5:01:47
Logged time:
5:25:38
